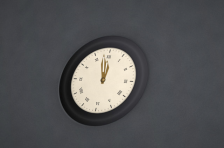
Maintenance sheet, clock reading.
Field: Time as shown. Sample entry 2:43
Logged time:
11:58
